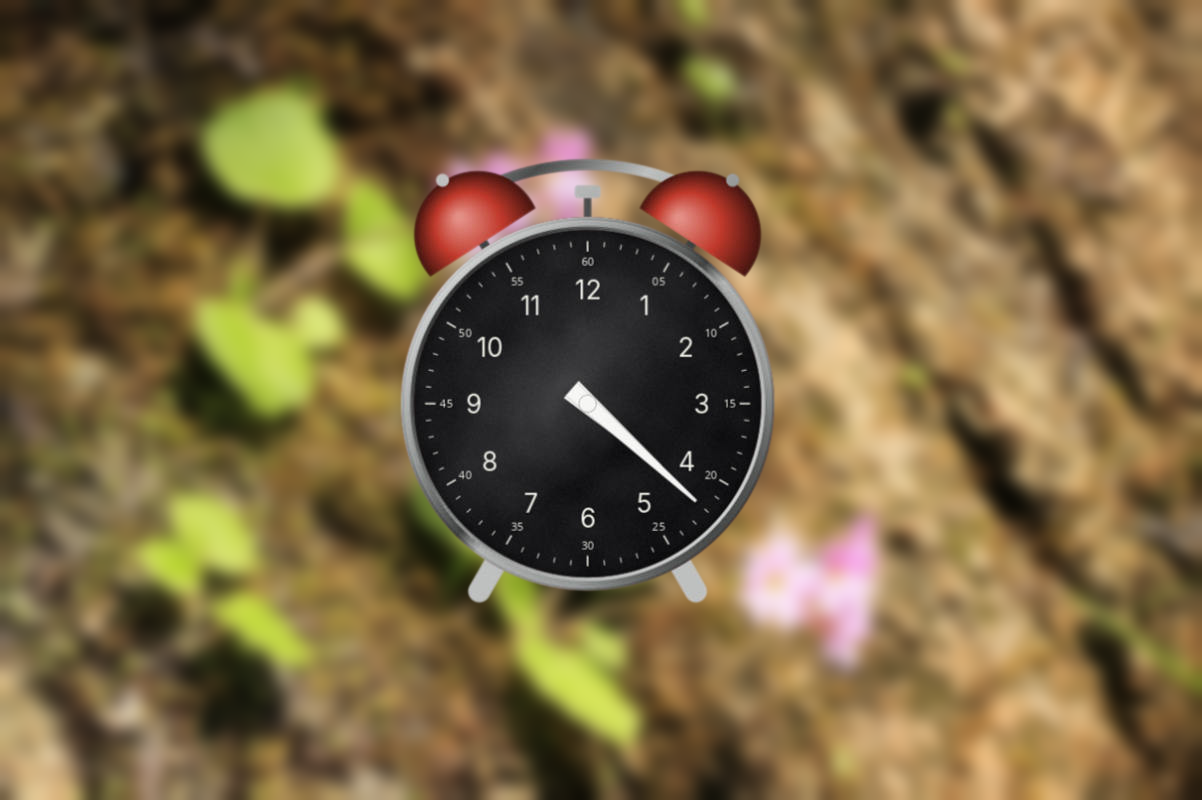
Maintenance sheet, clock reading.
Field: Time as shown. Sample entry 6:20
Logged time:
4:22
